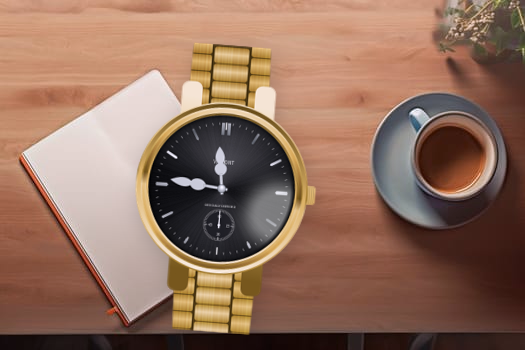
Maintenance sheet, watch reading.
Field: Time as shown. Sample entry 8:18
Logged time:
11:46
